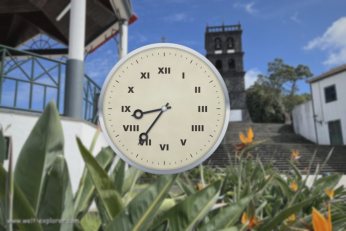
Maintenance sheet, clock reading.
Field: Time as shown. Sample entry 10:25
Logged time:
8:36
